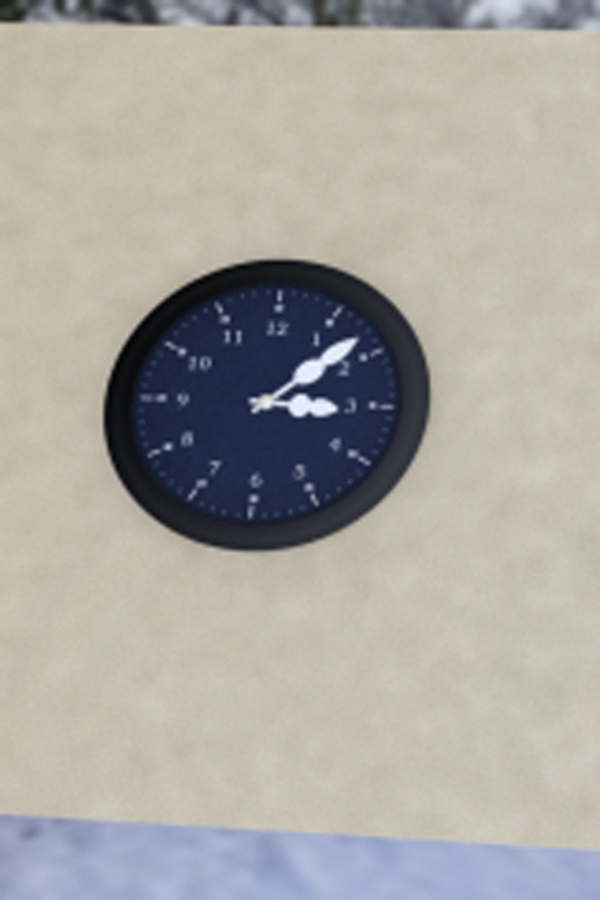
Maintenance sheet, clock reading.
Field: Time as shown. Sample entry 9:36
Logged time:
3:08
